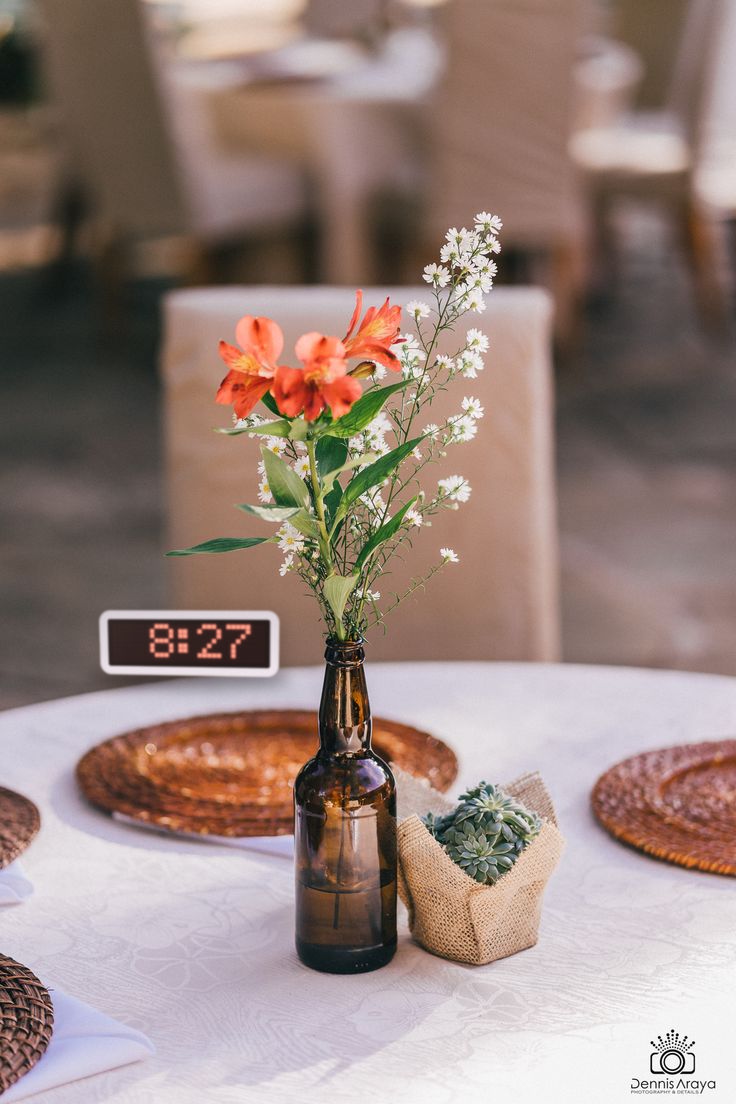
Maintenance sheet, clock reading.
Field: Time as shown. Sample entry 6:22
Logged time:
8:27
